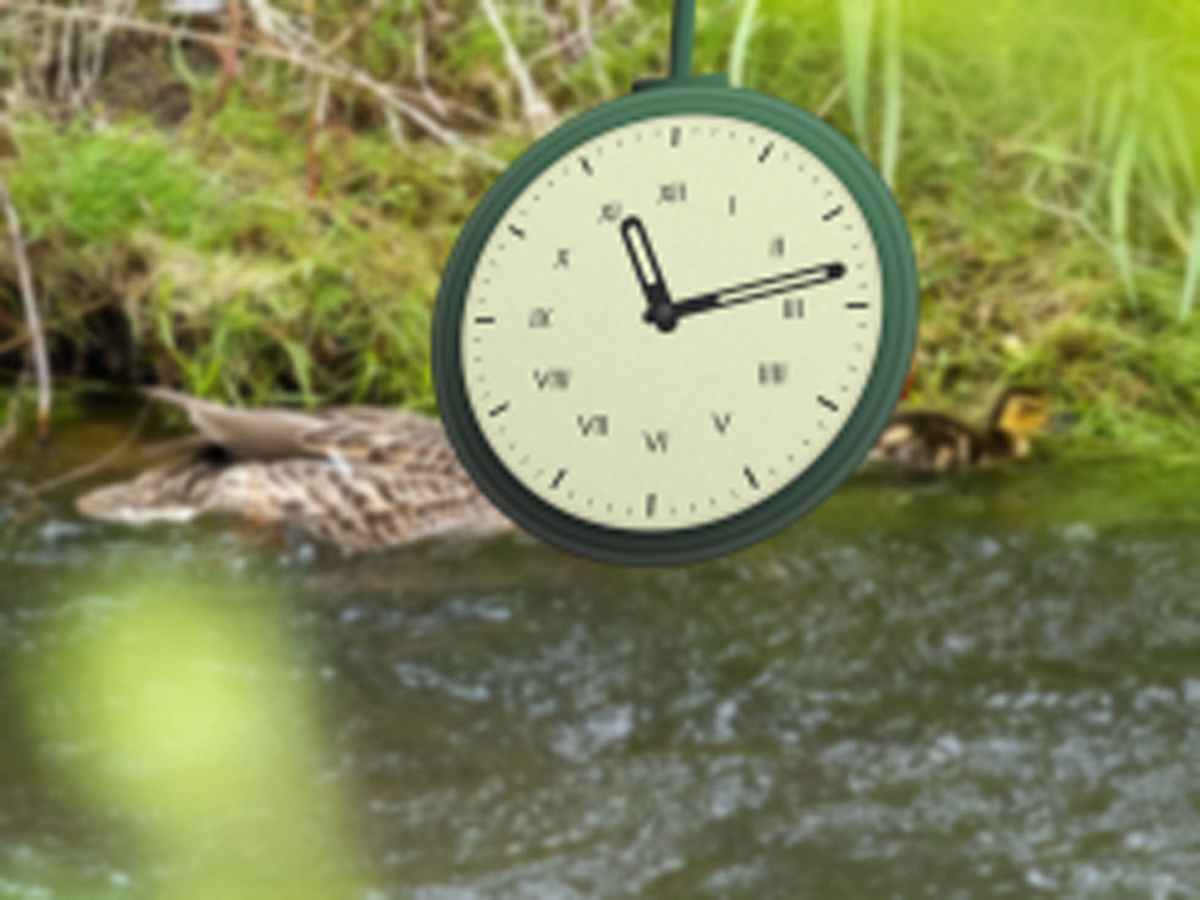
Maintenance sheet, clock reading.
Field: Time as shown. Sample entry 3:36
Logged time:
11:13
